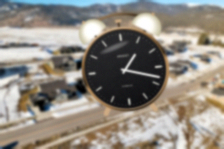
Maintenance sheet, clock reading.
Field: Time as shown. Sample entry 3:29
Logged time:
1:18
